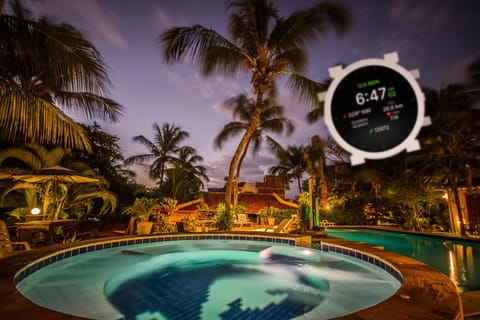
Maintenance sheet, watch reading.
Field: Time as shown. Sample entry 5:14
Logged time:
6:47
